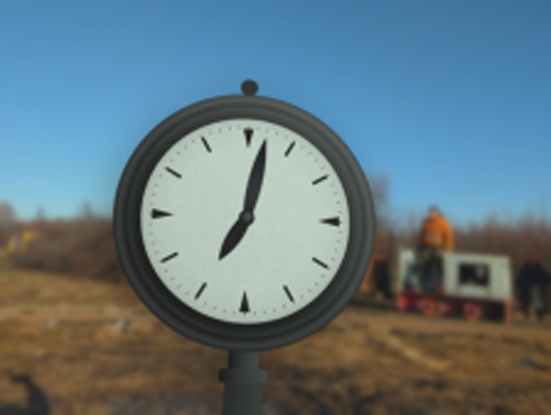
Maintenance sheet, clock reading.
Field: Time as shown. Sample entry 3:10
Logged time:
7:02
